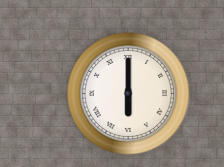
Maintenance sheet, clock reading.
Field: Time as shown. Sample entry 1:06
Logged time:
6:00
